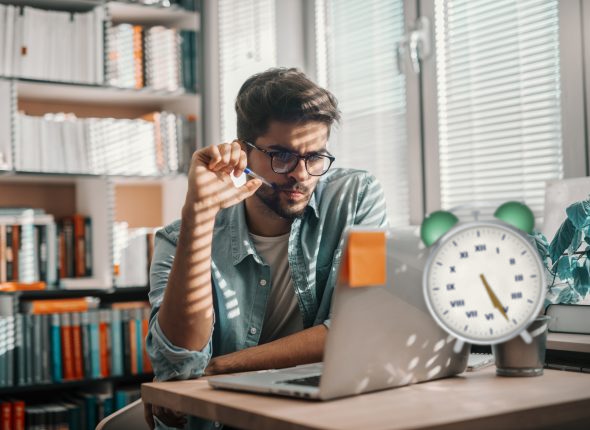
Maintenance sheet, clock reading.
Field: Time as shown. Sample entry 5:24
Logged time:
5:26
